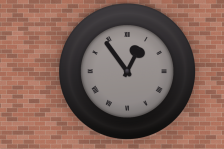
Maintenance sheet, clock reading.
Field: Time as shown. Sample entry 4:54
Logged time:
12:54
